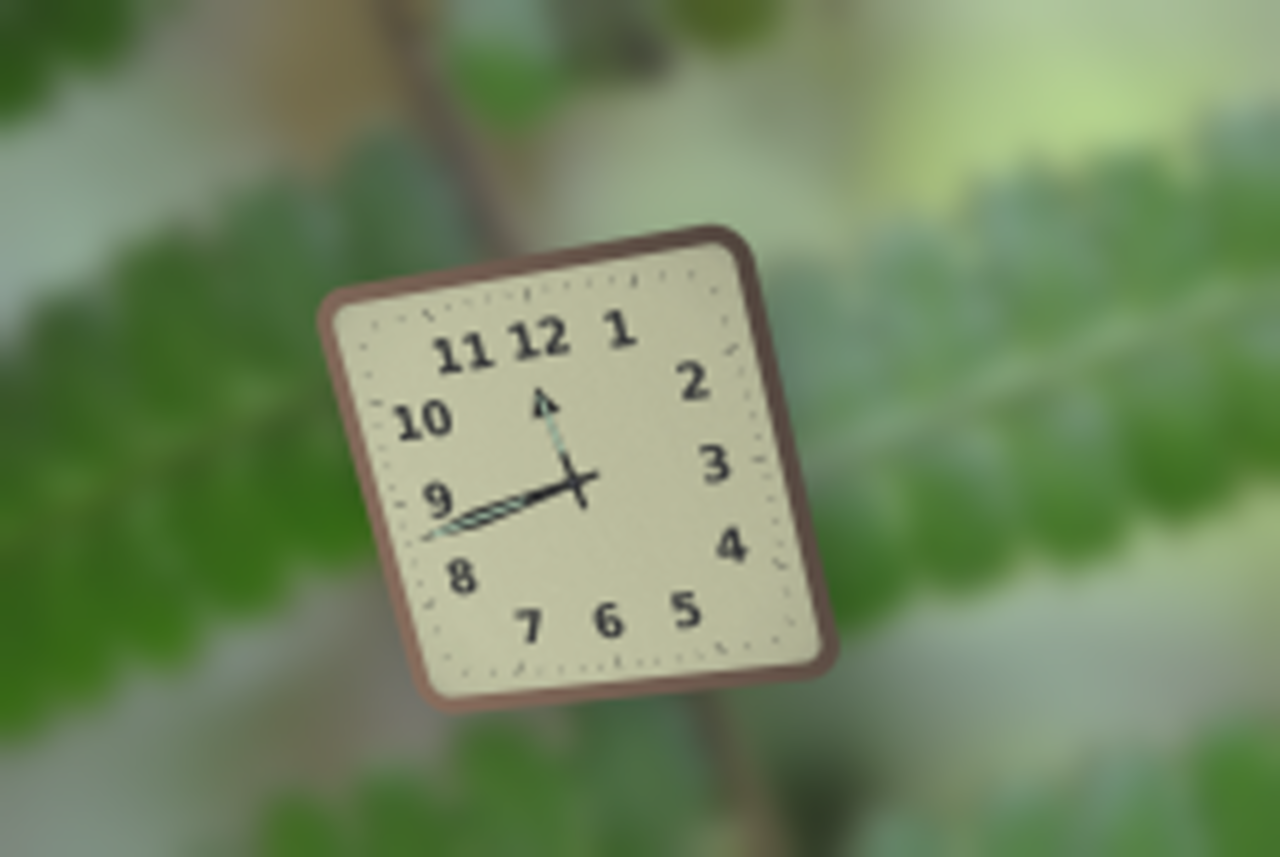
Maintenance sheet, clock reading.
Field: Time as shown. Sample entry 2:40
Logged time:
11:43
